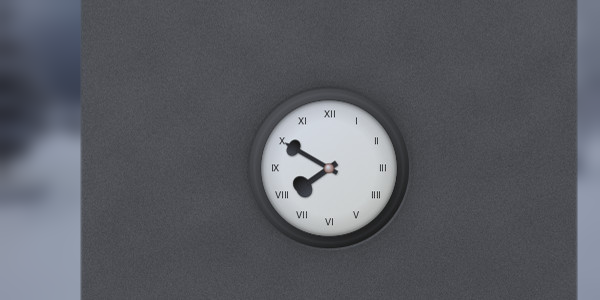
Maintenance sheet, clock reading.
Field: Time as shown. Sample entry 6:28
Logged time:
7:50
